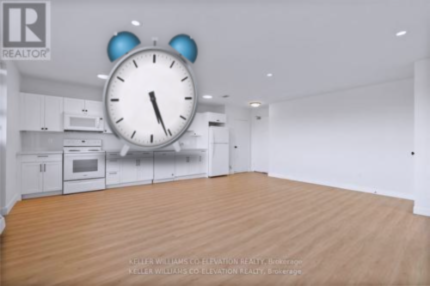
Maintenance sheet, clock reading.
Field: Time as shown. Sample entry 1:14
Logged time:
5:26
